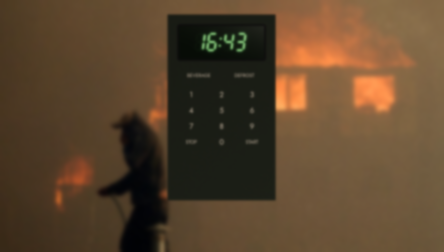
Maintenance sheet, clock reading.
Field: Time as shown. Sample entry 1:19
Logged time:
16:43
